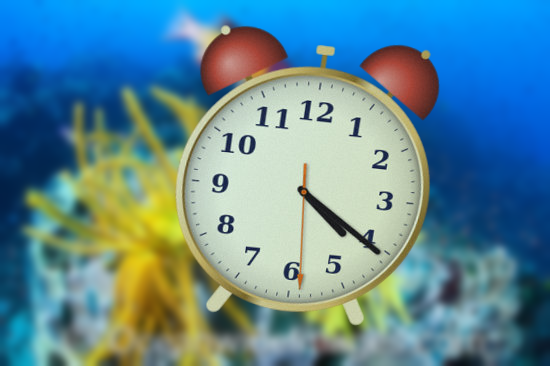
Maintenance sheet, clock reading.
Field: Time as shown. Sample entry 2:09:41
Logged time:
4:20:29
